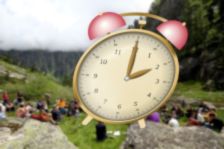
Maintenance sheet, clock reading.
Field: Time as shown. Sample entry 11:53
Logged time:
2:00
